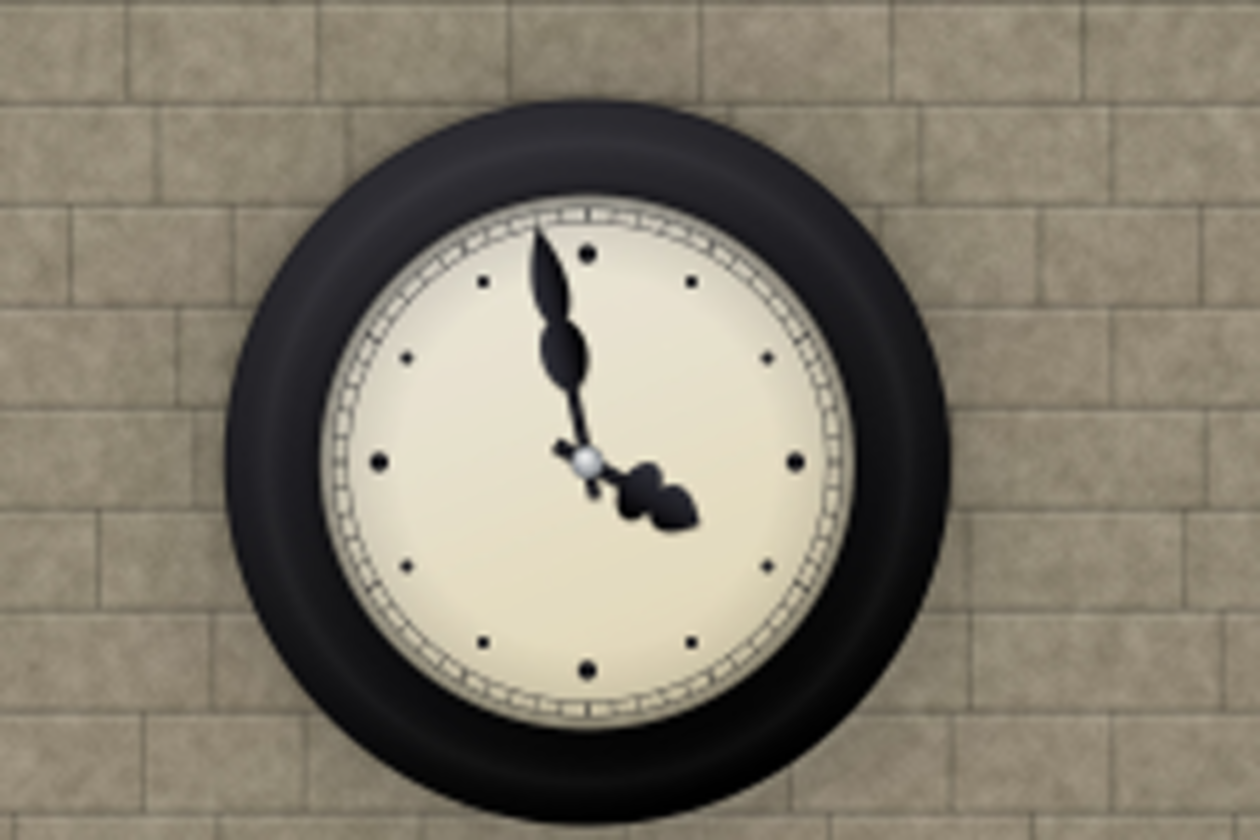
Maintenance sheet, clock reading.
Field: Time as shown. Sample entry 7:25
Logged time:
3:58
